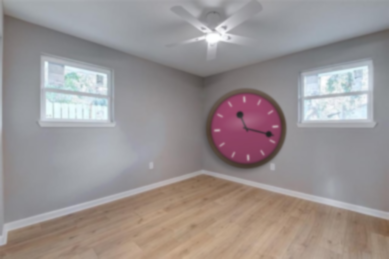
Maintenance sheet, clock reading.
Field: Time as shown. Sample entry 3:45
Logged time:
11:18
